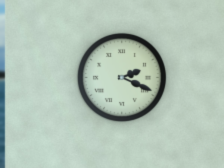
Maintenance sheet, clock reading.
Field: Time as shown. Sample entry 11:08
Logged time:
2:19
